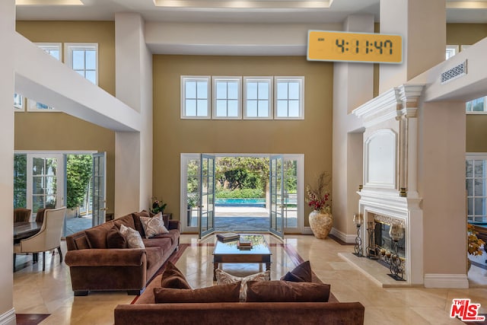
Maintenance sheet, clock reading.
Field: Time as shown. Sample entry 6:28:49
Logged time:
4:11:47
